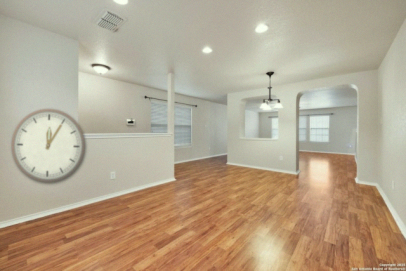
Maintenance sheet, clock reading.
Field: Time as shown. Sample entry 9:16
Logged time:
12:05
